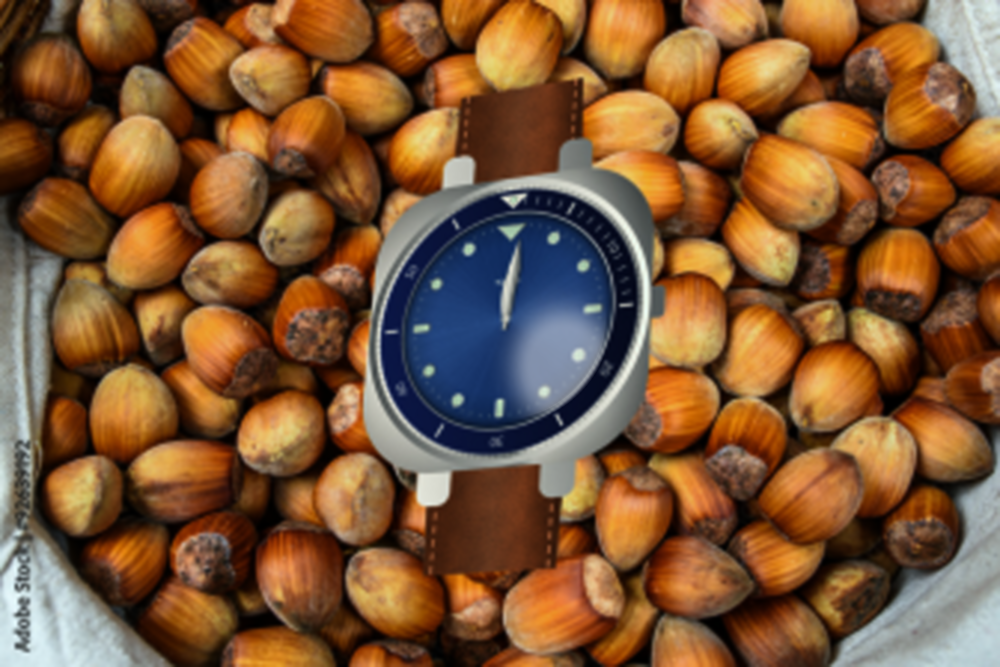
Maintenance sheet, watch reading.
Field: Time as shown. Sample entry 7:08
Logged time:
12:01
